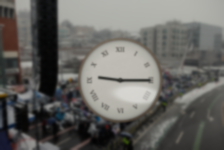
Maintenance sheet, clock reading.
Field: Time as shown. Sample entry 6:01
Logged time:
9:15
